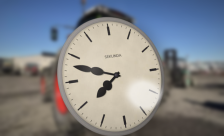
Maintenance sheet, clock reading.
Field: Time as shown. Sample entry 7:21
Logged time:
7:48
